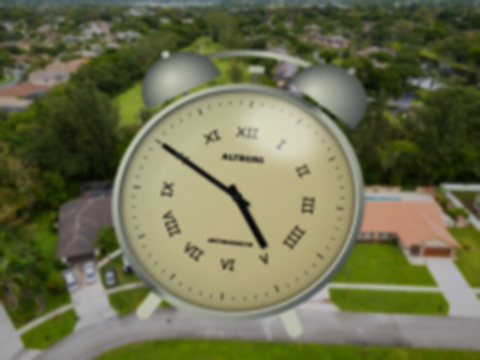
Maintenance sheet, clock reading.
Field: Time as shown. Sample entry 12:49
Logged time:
4:50
